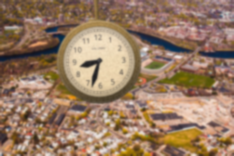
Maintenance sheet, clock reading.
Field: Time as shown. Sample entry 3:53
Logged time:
8:33
